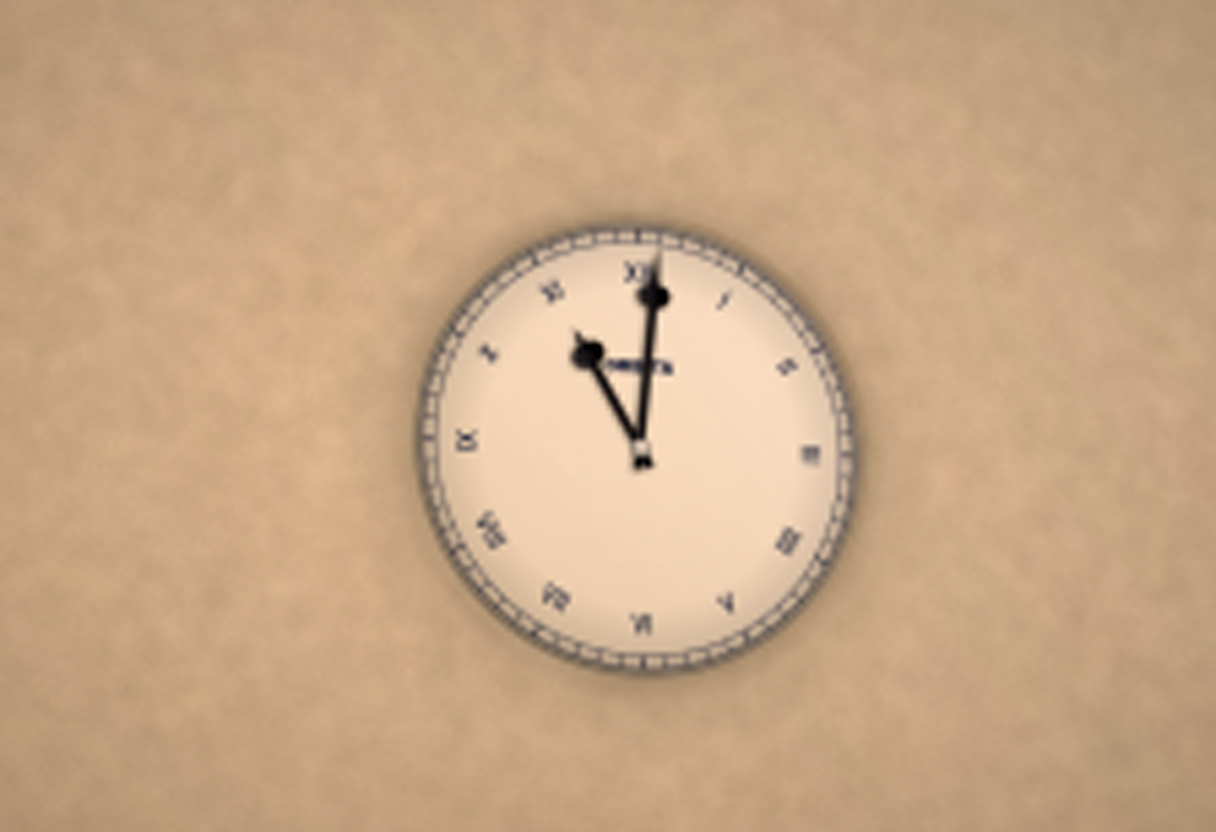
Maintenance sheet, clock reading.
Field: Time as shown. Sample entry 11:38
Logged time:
11:01
